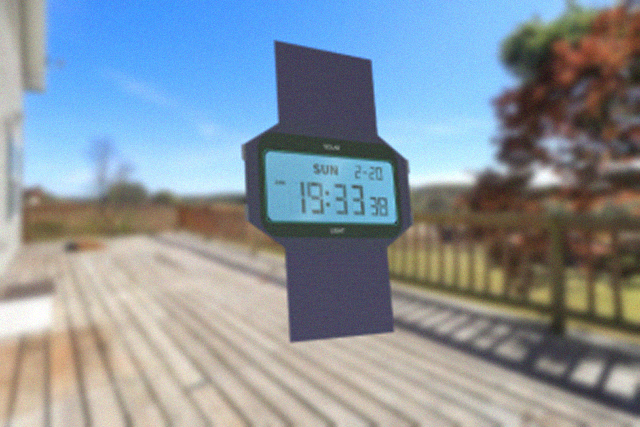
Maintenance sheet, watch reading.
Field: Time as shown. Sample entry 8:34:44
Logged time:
19:33:38
